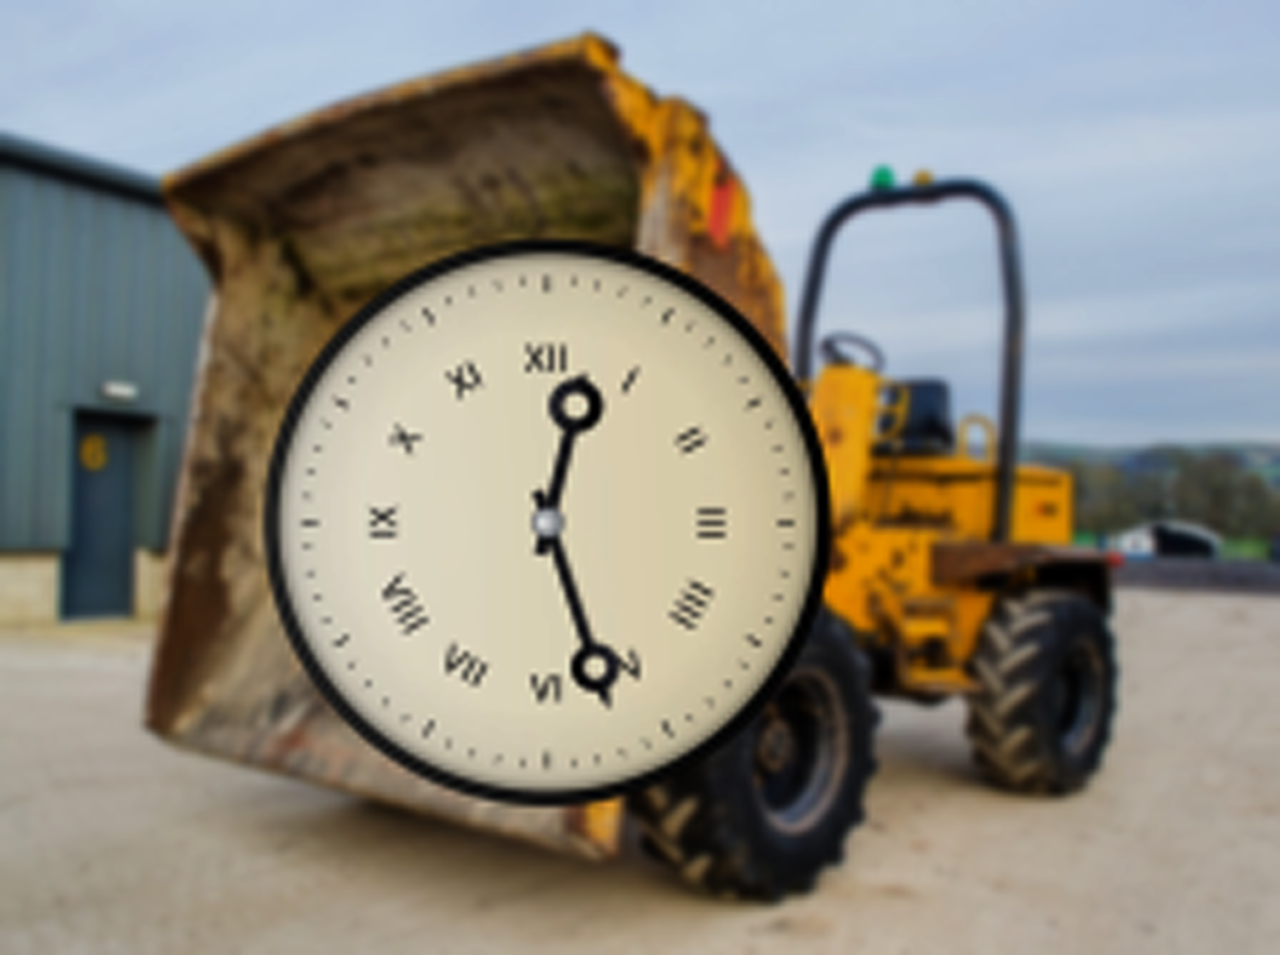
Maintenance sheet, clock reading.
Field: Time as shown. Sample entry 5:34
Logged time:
12:27
